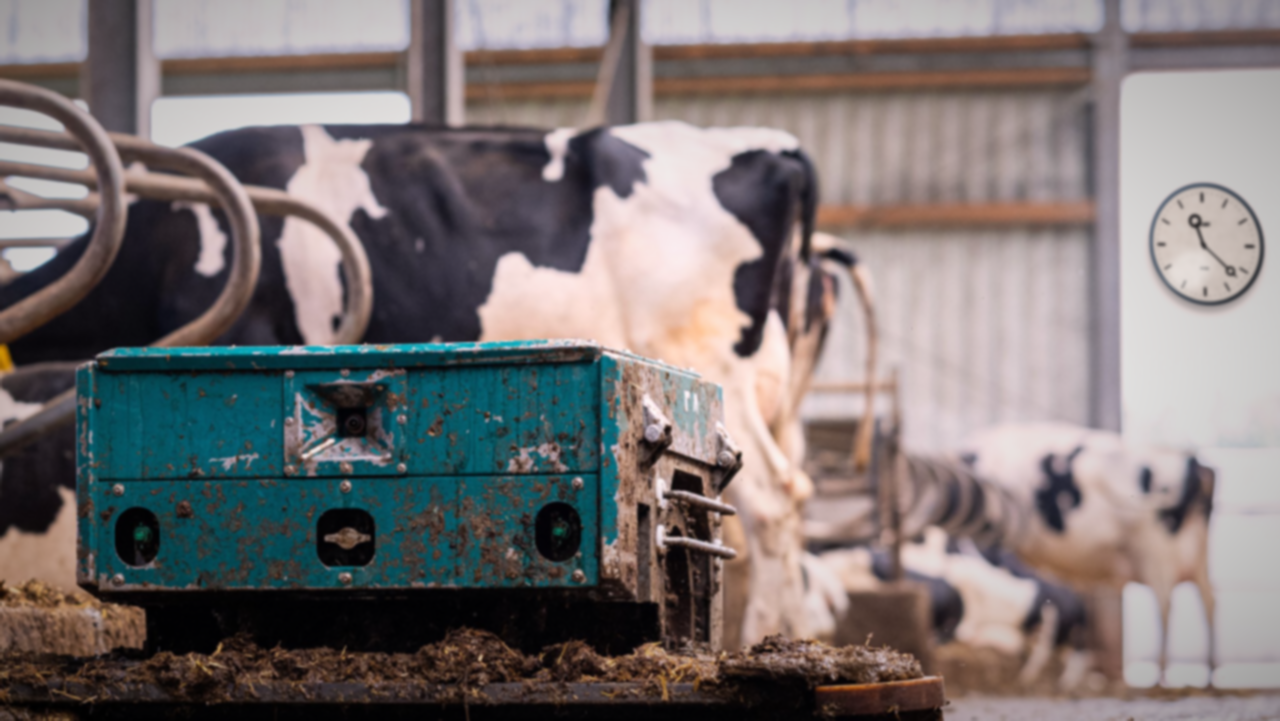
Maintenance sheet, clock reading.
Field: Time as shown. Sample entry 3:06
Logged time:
11:22
